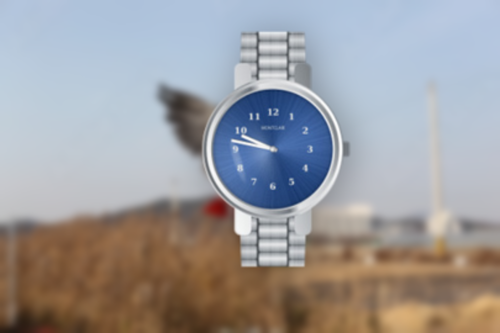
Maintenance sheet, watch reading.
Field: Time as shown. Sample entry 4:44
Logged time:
9:47
